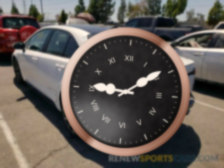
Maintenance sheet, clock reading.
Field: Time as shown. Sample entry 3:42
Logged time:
9:09
